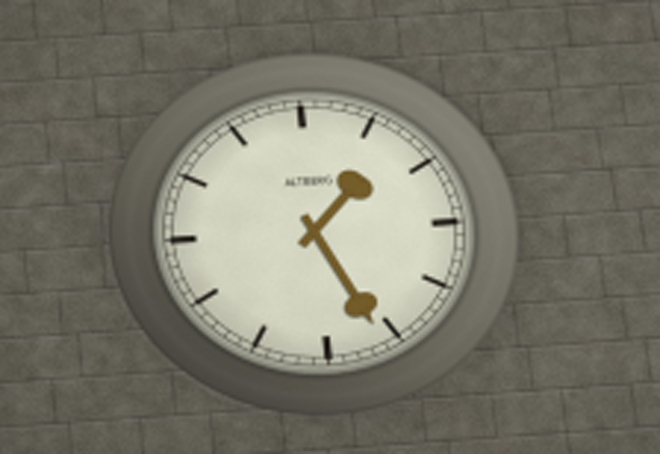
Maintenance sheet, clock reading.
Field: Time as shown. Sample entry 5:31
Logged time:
1:26
